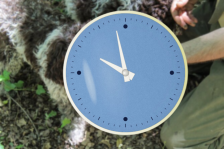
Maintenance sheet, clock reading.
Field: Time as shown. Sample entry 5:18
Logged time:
9:58
